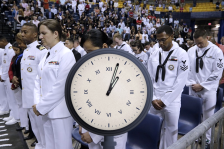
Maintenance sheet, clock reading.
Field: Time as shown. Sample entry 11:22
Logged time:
1:03
